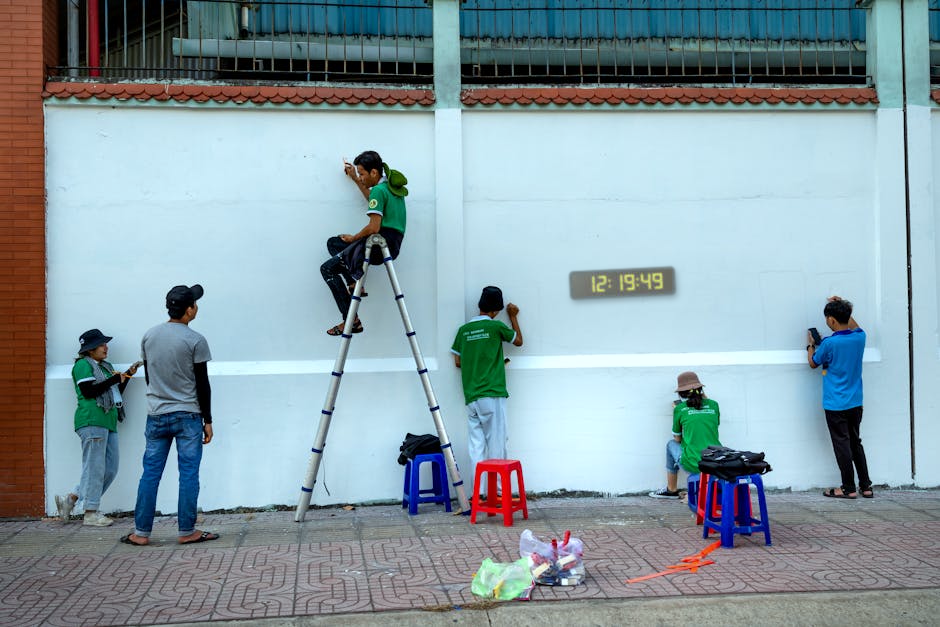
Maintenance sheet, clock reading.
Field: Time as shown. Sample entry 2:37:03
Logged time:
12:19:49
